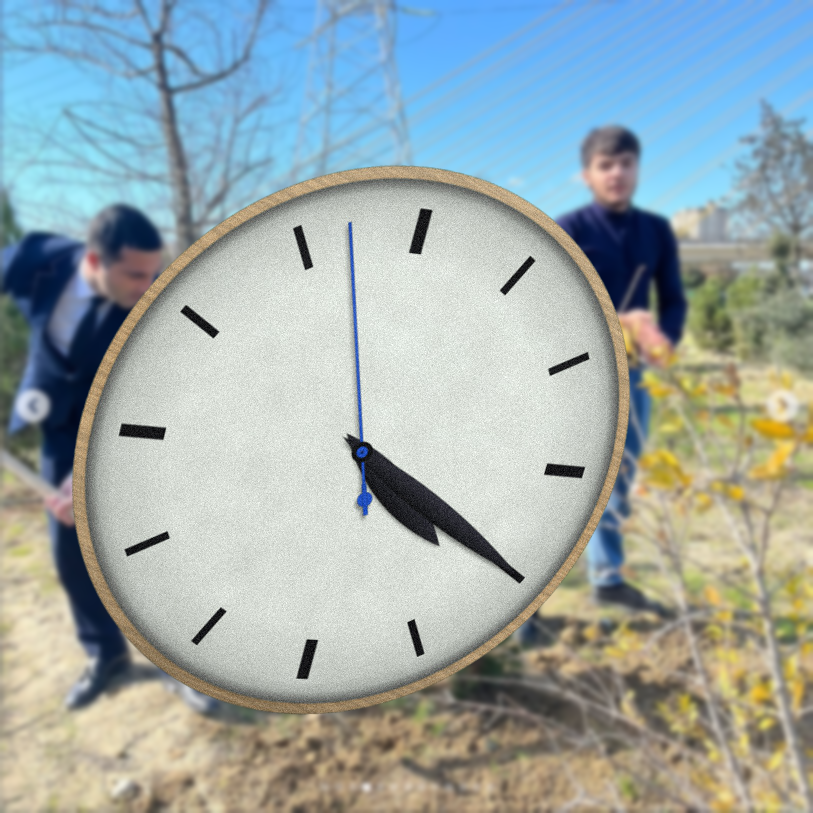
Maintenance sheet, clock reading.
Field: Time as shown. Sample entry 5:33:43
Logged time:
4:19:57
